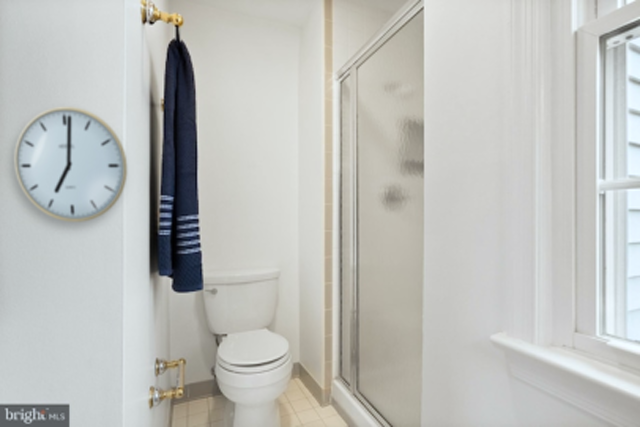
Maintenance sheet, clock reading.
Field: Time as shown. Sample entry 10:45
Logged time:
7:01
